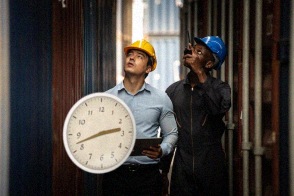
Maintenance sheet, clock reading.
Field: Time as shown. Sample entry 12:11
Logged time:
2:42
